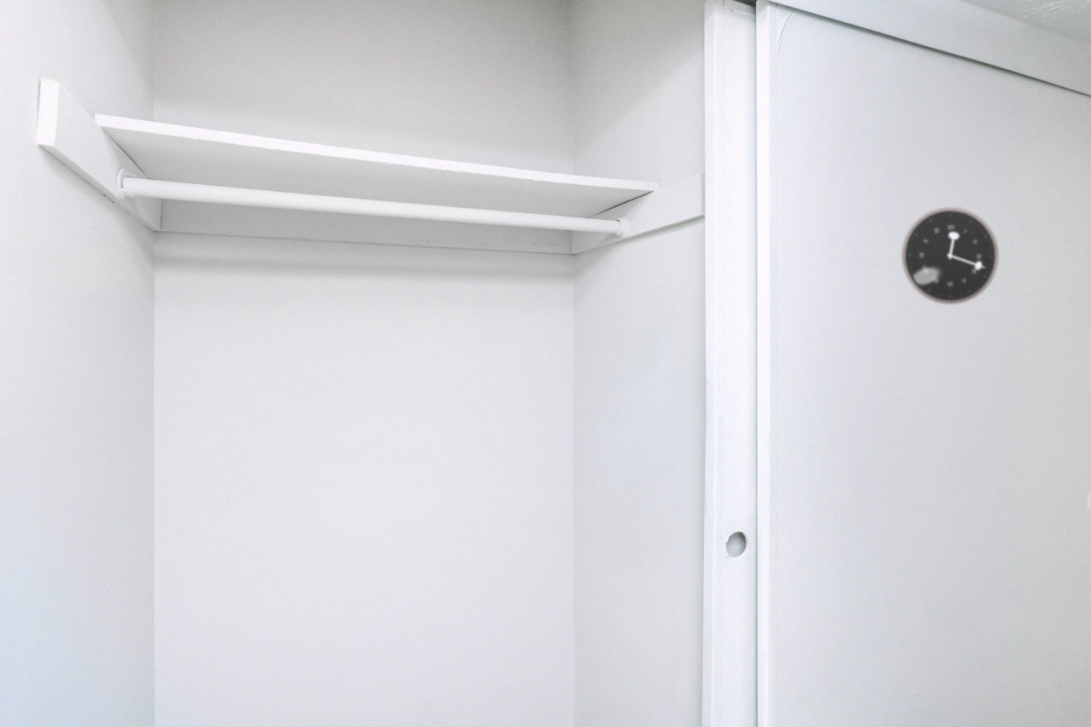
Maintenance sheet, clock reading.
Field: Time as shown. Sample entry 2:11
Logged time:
12:18
